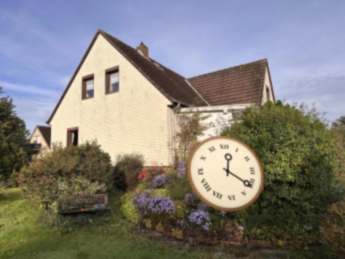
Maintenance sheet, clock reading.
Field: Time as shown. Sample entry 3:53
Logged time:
12:21
